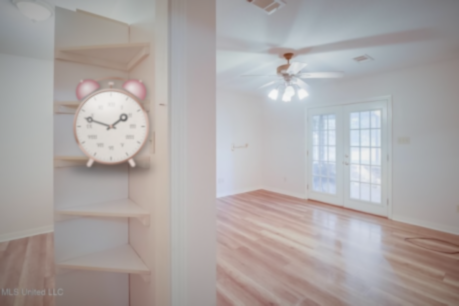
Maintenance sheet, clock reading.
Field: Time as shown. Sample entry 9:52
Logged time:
1:48
